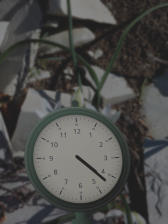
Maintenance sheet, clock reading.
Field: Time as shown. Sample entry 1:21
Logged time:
4:22
